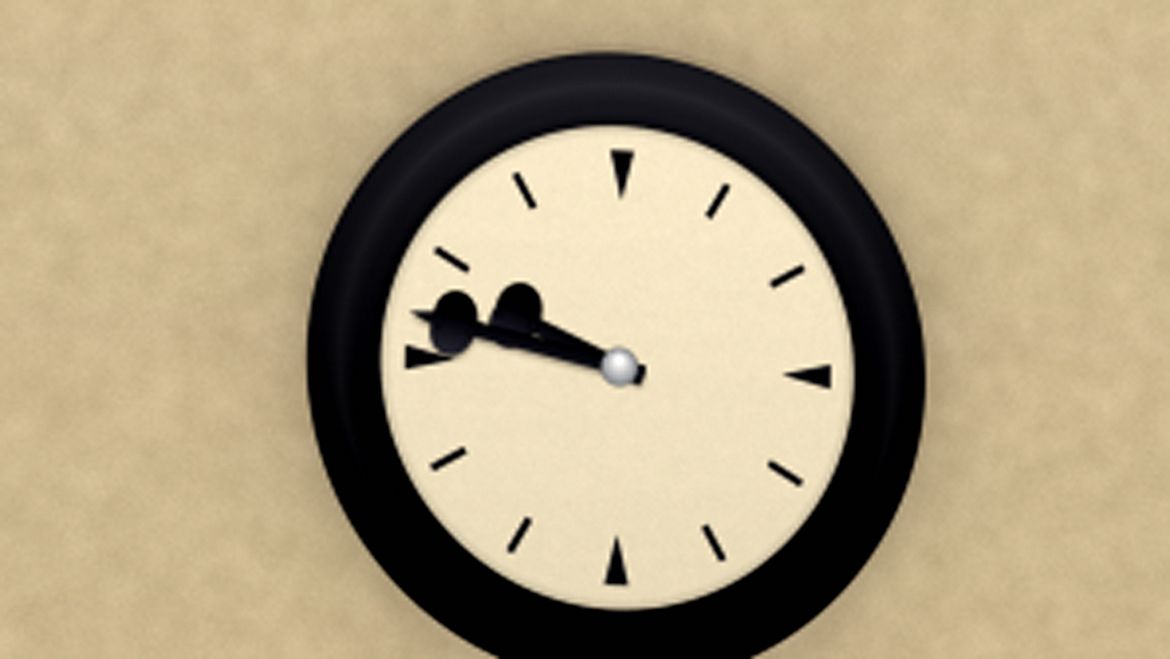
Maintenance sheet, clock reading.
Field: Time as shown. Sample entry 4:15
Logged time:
9:47
